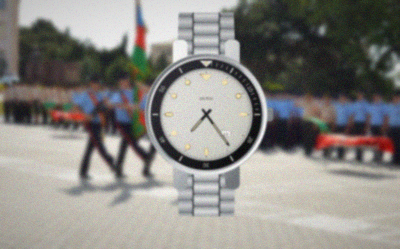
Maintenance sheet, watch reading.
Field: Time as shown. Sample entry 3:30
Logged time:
7:24
